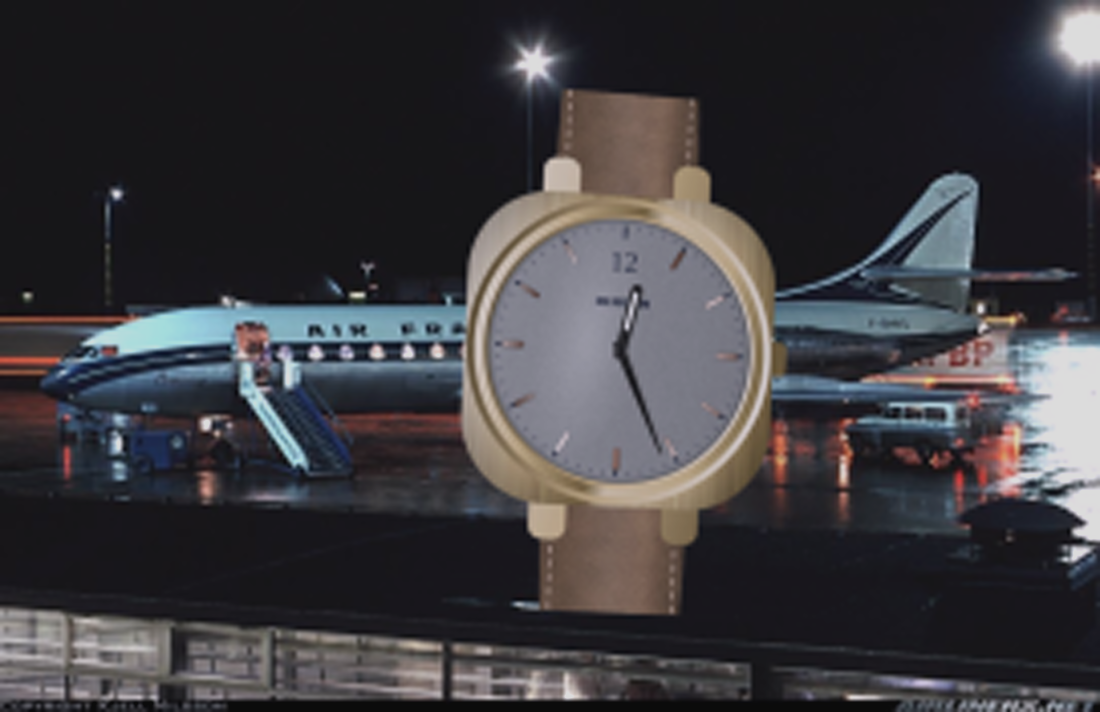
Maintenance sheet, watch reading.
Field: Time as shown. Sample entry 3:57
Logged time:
12:26
